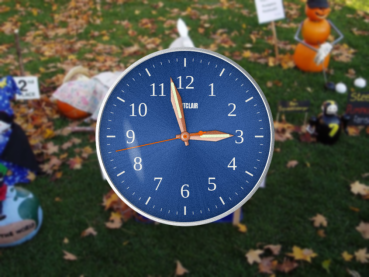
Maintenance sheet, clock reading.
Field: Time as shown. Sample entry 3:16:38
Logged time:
2:57:43
